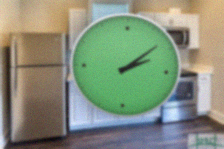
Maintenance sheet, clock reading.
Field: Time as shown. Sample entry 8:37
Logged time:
2:08
